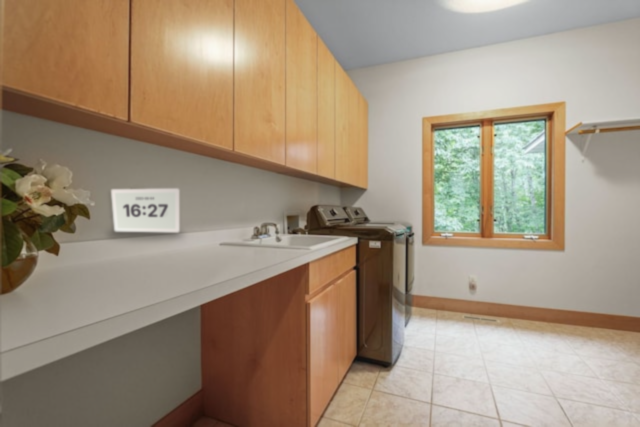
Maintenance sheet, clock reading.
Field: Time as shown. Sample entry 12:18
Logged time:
16:27
